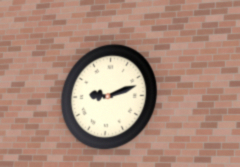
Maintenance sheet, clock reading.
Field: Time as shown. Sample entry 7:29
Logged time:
9:12
